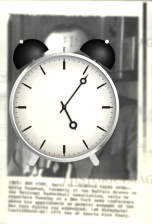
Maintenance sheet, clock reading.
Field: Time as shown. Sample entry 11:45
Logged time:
5:06
